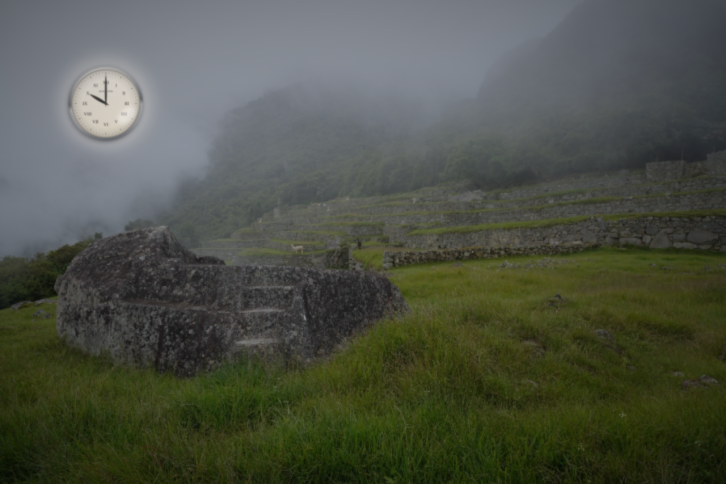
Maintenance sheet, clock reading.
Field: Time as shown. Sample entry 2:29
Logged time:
10:00
